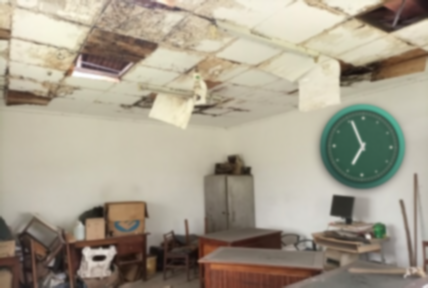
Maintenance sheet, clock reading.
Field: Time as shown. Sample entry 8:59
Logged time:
6:56
